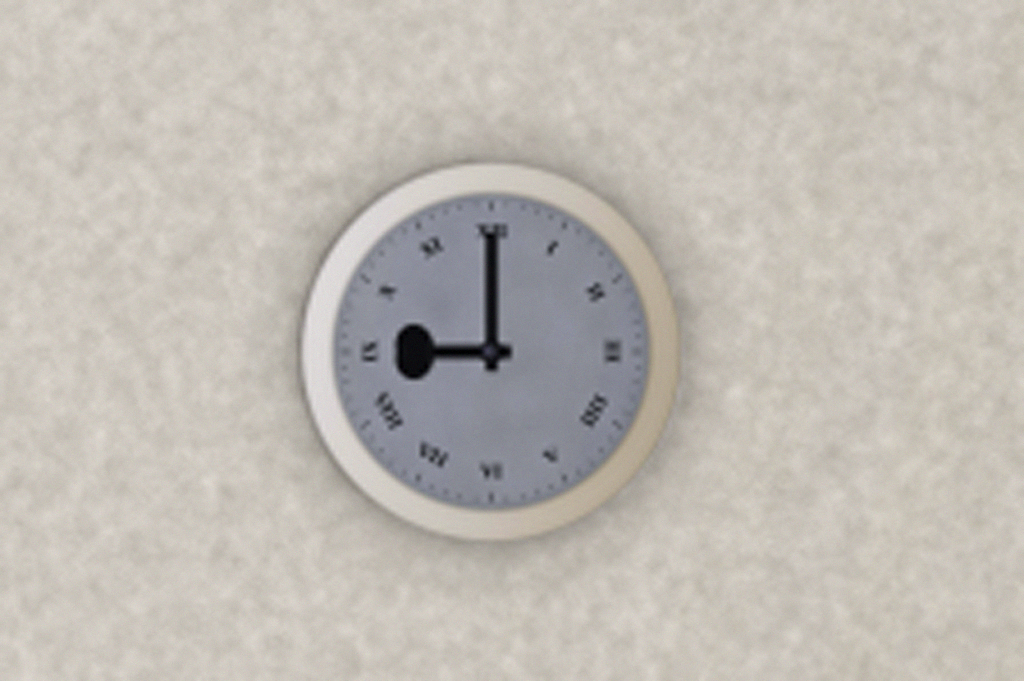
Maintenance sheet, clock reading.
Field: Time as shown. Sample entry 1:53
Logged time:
9:00
